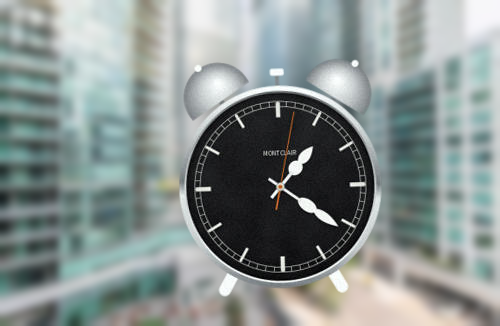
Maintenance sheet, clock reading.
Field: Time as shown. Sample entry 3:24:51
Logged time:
1:21:02
